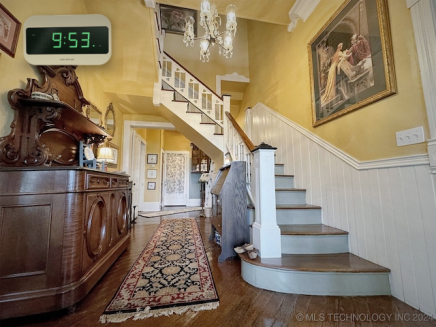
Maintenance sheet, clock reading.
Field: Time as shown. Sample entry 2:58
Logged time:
9:53
